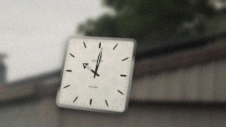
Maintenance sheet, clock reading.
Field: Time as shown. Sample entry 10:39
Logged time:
10:01
